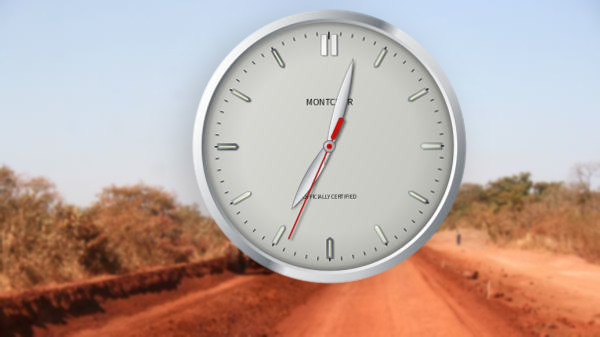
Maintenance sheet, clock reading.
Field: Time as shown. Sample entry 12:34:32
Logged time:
7:02:34
